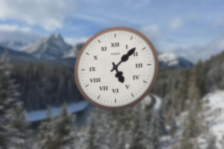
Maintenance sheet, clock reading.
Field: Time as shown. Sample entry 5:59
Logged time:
5:08
